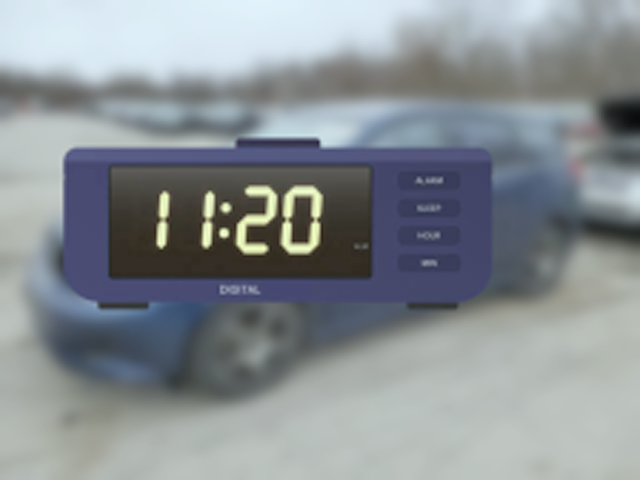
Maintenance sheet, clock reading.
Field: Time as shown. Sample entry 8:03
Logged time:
11:20
